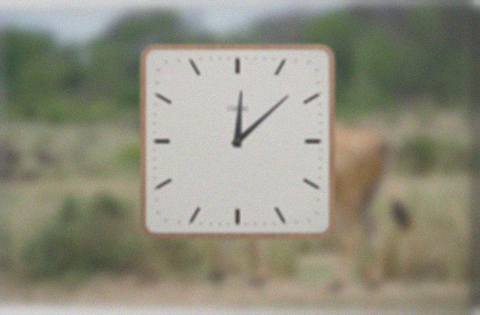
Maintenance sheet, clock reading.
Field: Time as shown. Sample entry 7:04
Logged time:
12:08
